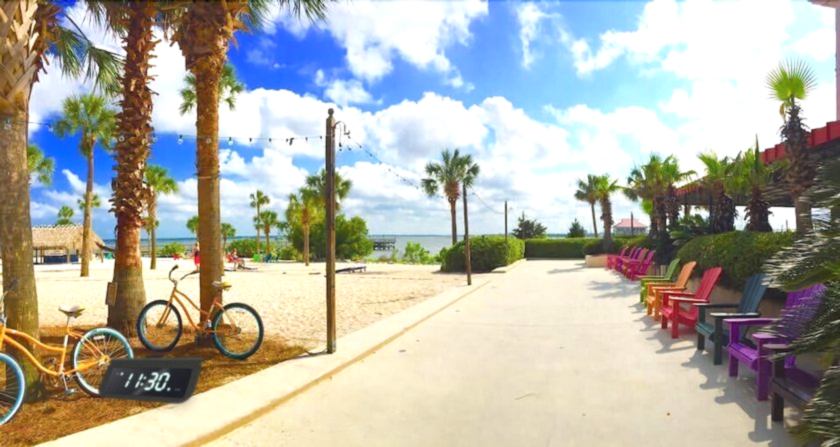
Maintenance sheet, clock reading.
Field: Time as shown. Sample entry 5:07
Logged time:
11:30
